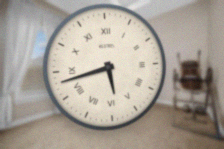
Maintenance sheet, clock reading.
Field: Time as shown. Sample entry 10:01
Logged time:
5:43
